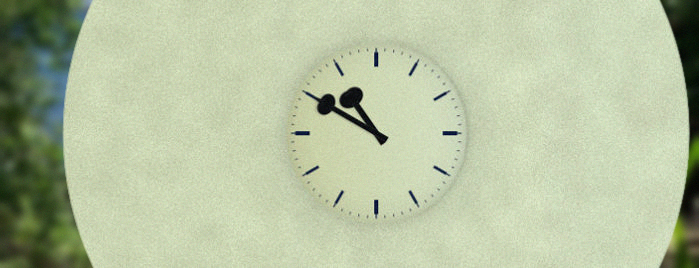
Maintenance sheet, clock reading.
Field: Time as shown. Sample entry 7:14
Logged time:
10:50
